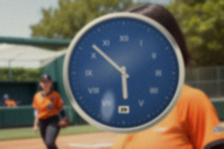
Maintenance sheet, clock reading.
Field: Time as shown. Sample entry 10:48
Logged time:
5:52
